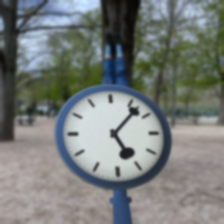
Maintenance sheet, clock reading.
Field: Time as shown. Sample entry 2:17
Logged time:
5:07
